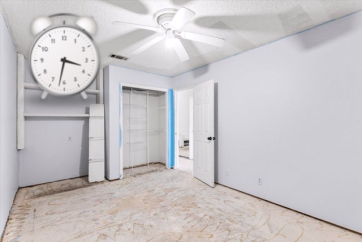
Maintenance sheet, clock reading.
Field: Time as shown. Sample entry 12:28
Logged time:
3:32
